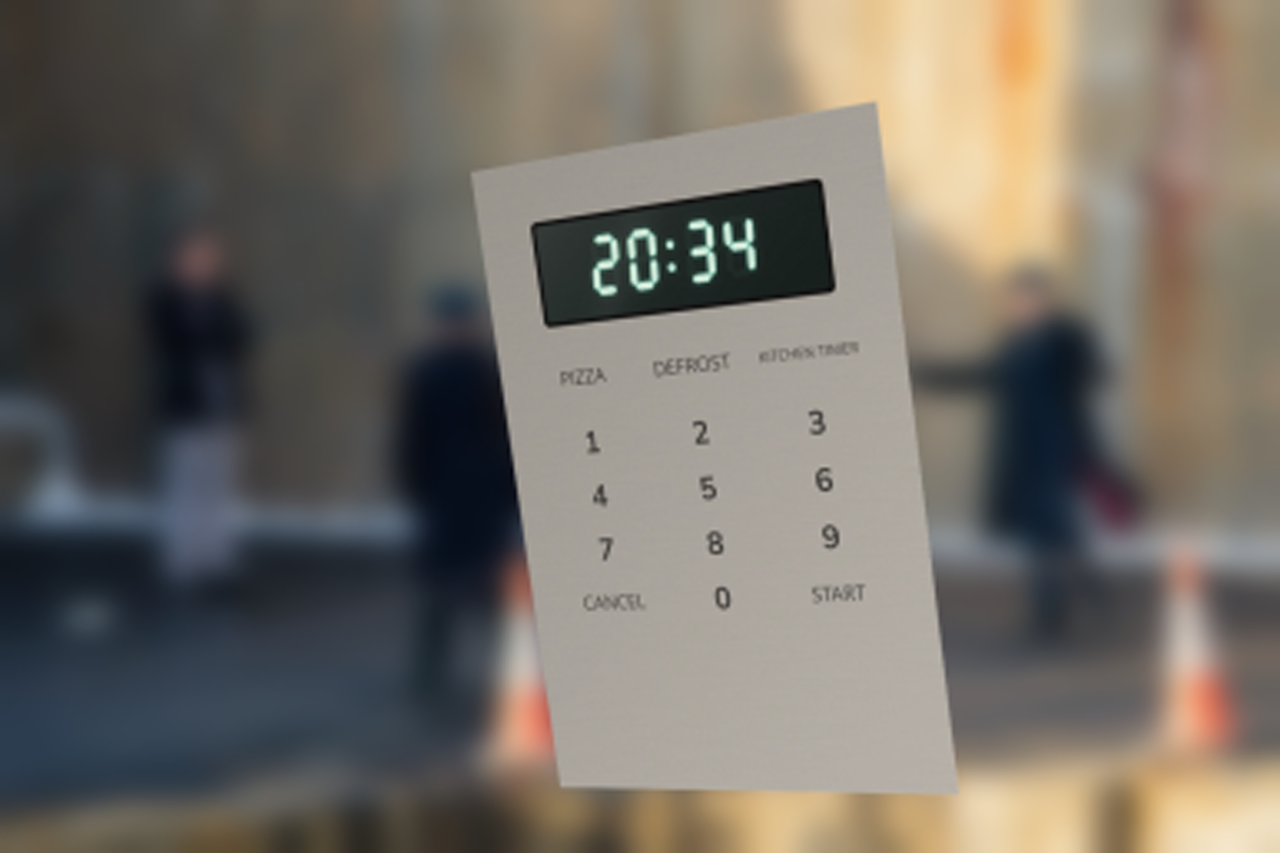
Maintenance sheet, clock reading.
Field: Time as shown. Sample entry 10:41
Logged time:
20:34
